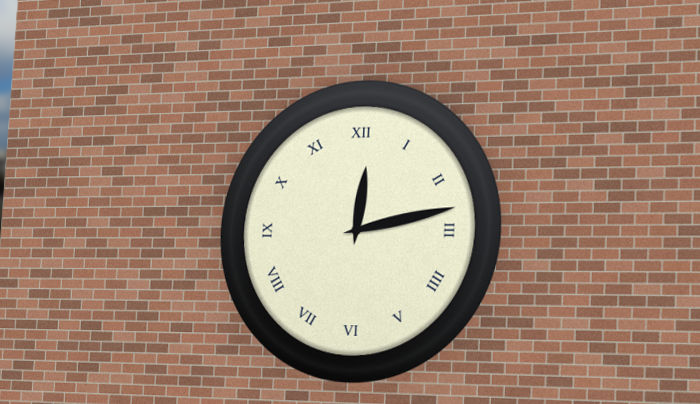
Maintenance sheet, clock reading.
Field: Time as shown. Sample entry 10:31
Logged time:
12:13
